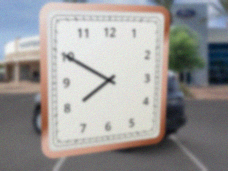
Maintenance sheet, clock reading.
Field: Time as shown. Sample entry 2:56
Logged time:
7:50
